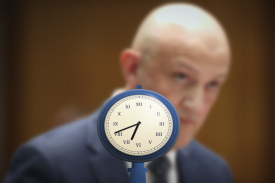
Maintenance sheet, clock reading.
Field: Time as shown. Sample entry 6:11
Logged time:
6:41
